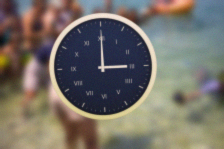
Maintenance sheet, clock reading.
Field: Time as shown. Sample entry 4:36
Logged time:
3:00
